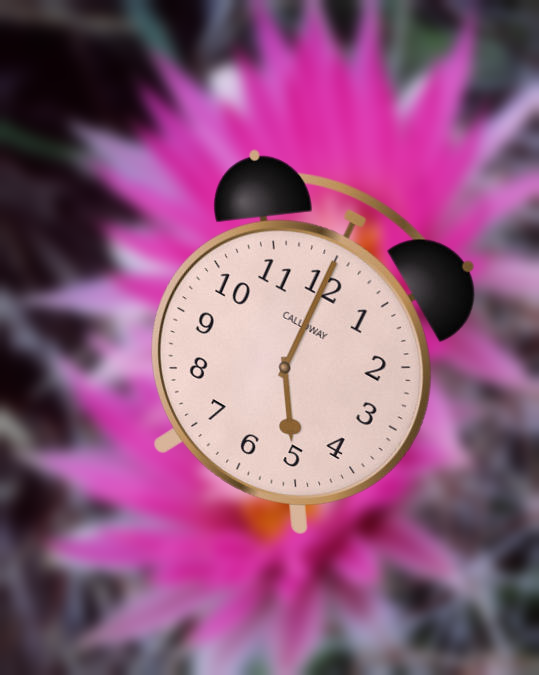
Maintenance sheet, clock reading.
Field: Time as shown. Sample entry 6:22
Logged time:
5:00
